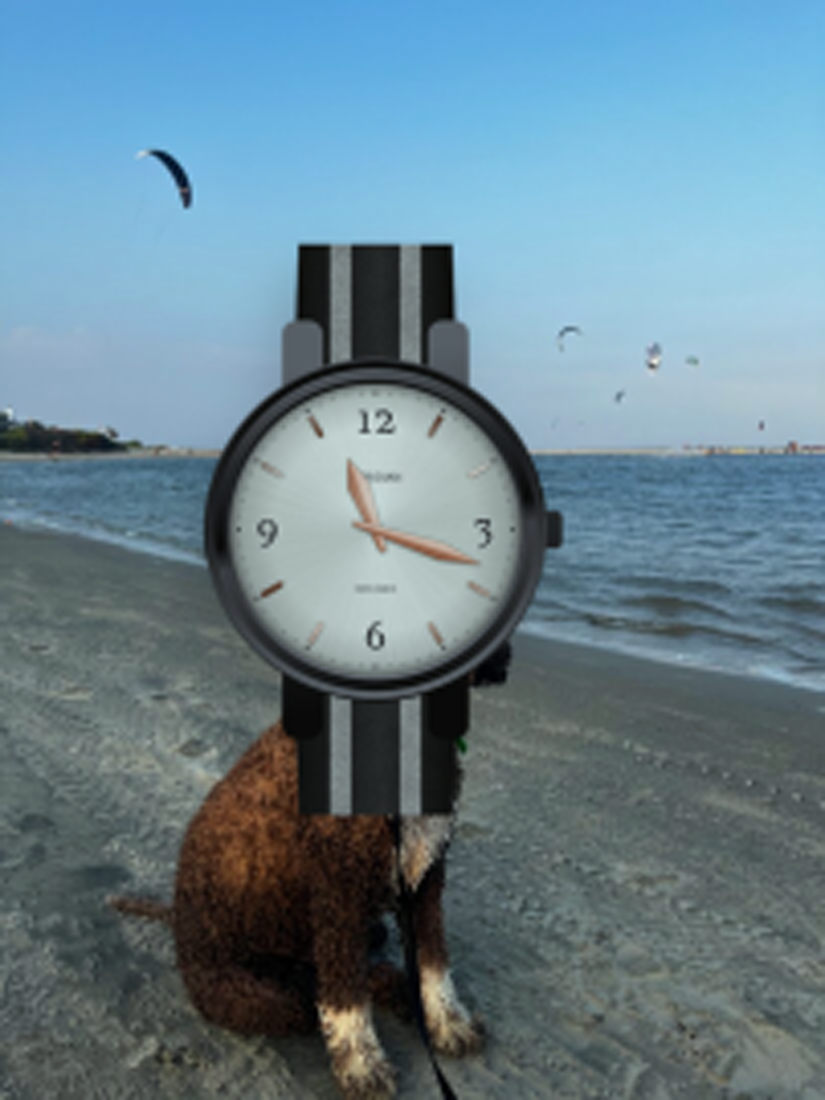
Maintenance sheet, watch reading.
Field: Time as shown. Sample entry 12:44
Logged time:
11:18
